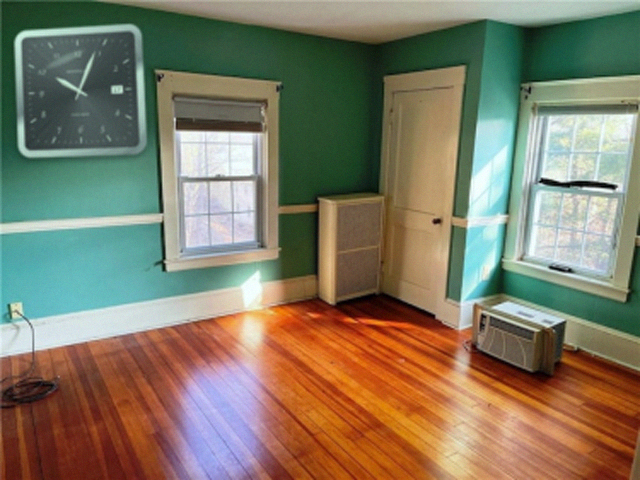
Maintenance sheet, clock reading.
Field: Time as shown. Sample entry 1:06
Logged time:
10:04
